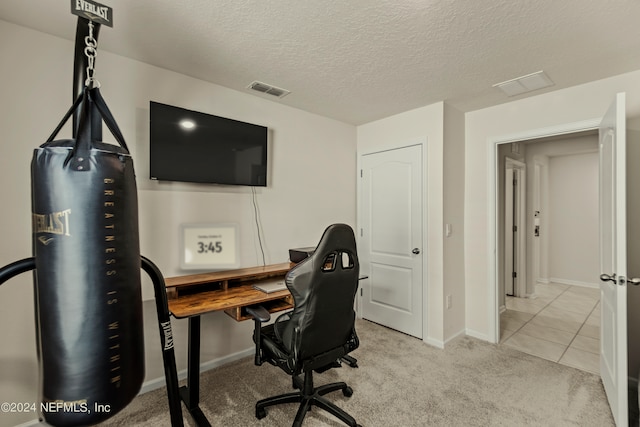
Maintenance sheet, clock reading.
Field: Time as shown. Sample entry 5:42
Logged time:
3:45
